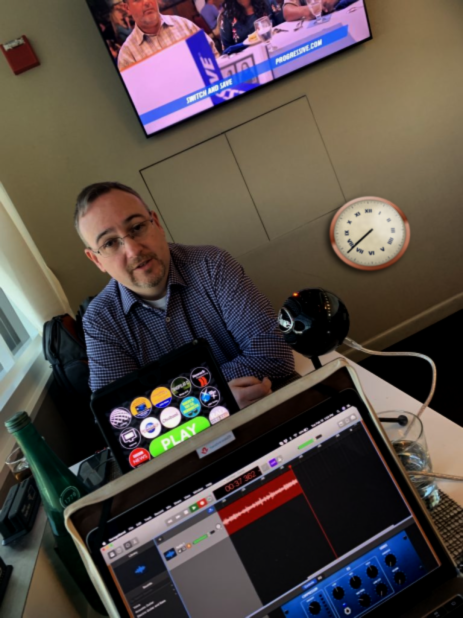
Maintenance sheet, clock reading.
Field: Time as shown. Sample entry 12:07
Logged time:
7:38
